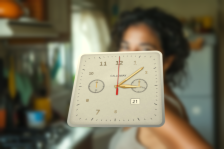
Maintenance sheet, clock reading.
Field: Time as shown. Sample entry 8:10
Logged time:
3:08
